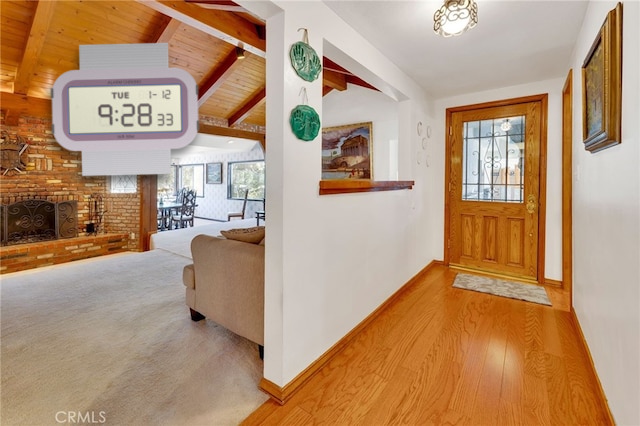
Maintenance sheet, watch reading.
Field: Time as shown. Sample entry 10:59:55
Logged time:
9:28:33
